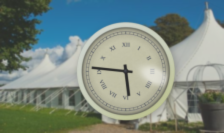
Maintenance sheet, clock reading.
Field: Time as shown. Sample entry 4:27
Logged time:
5:46
